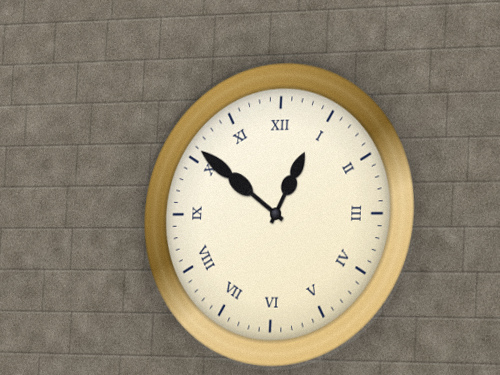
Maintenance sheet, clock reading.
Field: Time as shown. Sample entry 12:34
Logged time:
12:51
